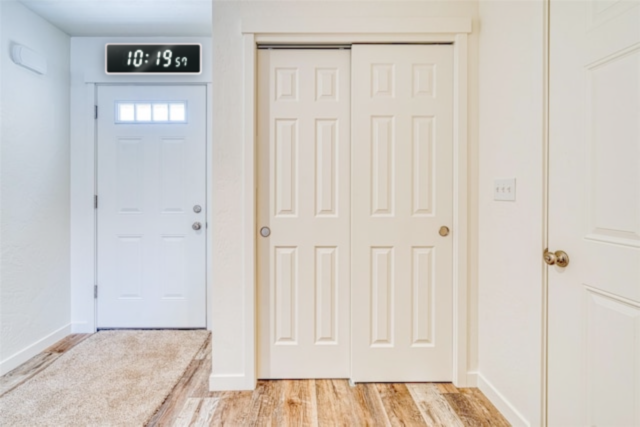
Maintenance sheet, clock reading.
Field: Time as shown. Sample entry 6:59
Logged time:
10:19
